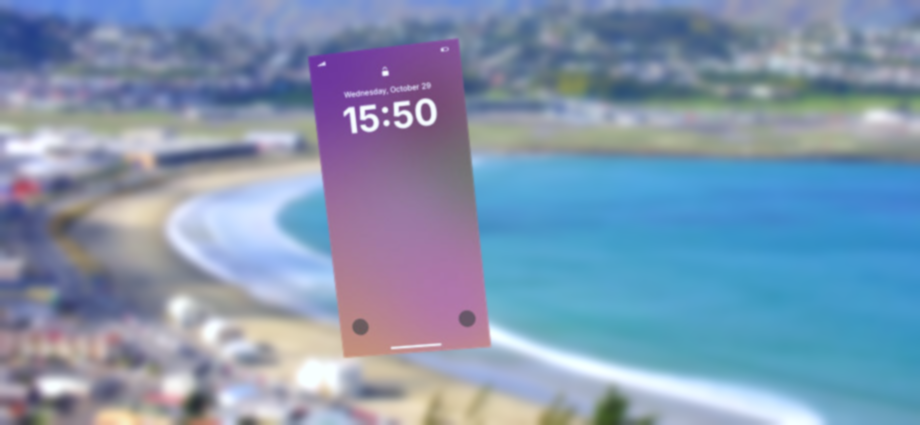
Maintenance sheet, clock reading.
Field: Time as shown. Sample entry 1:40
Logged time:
15:50
